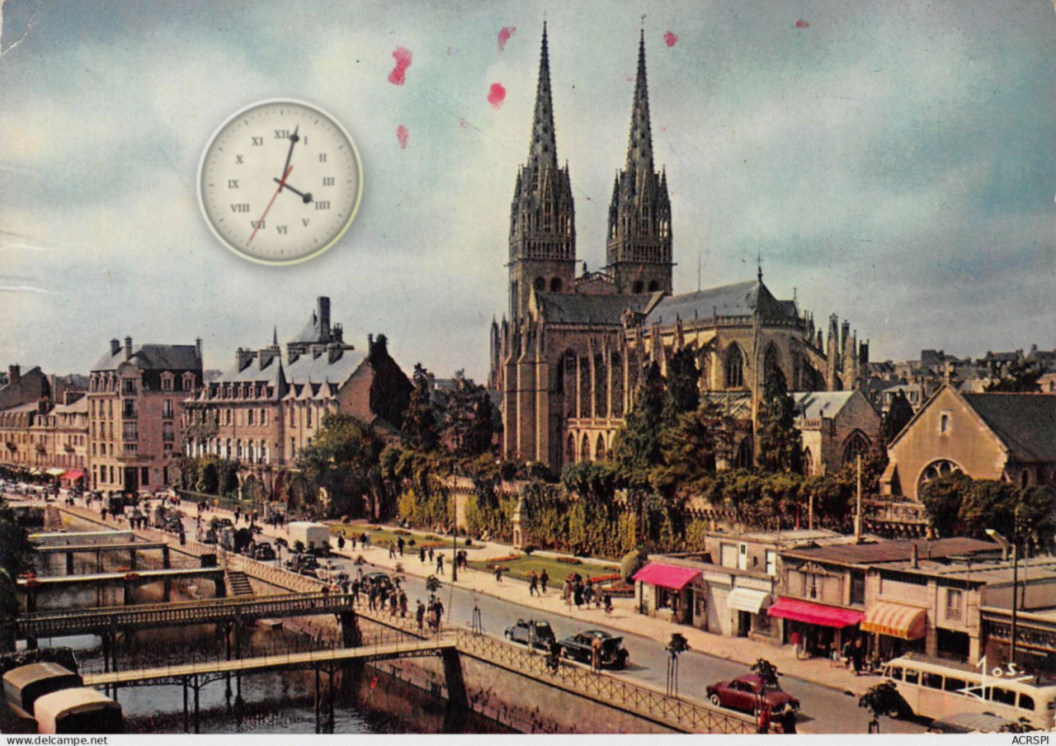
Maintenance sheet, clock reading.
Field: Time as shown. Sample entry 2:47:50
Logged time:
4:02:35
